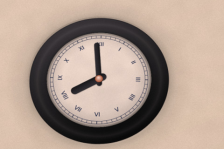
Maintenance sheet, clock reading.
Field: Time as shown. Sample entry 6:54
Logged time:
7:59
